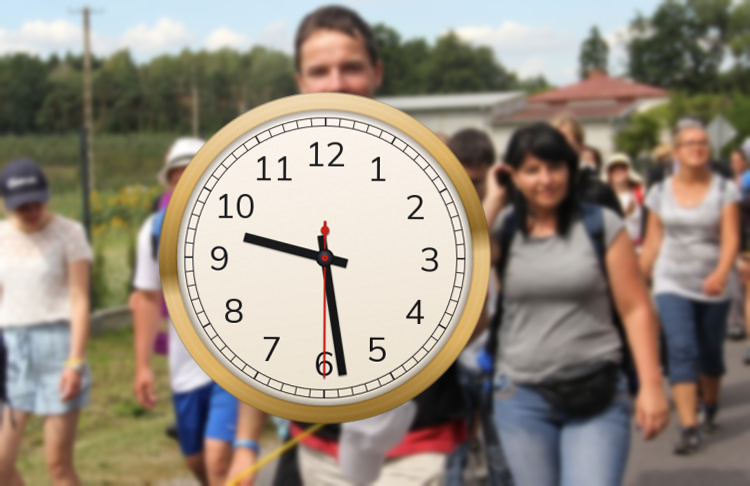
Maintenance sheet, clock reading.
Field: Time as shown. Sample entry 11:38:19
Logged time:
9:28:30
